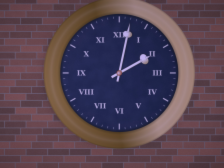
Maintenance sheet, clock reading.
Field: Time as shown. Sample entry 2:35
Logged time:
2:02
